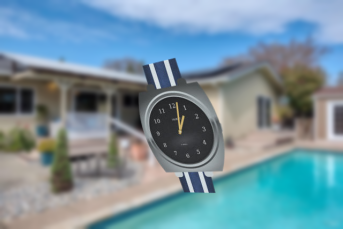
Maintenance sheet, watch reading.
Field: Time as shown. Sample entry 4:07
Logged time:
1:02
